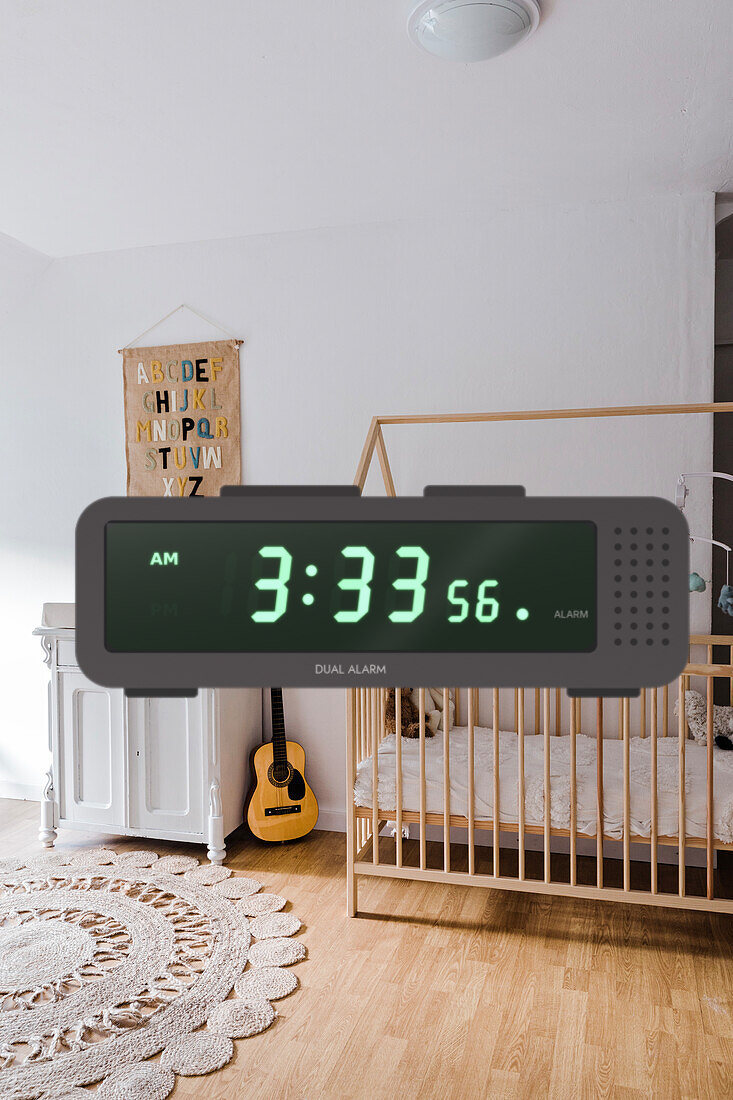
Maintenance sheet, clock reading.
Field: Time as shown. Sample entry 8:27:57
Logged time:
3:33:56
